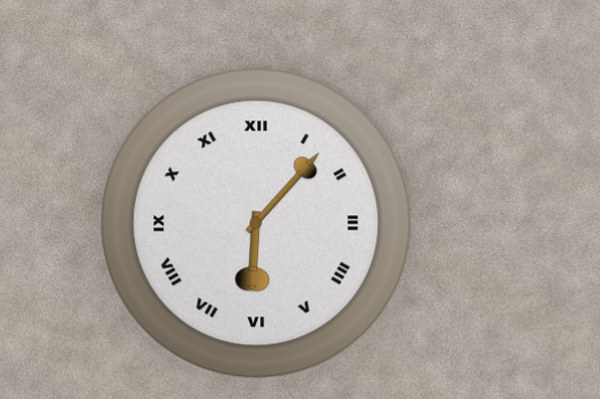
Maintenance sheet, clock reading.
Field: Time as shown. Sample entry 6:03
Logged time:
6:07
